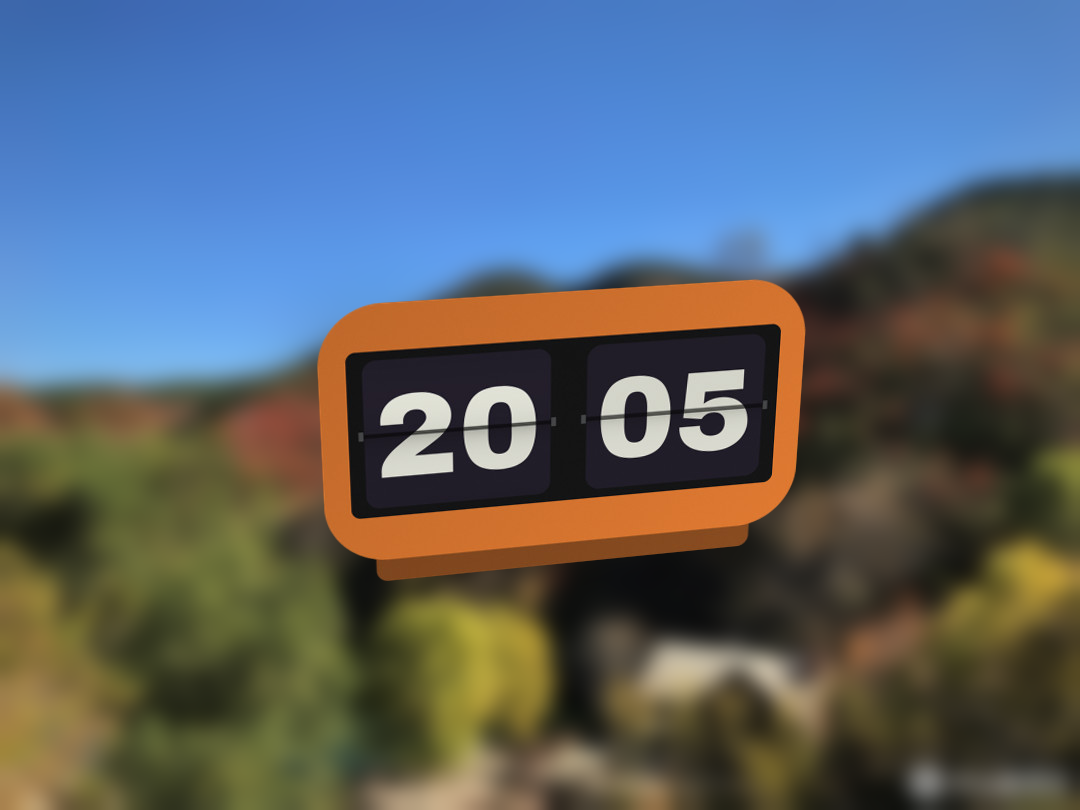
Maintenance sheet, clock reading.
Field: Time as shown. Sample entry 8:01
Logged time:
20:05
